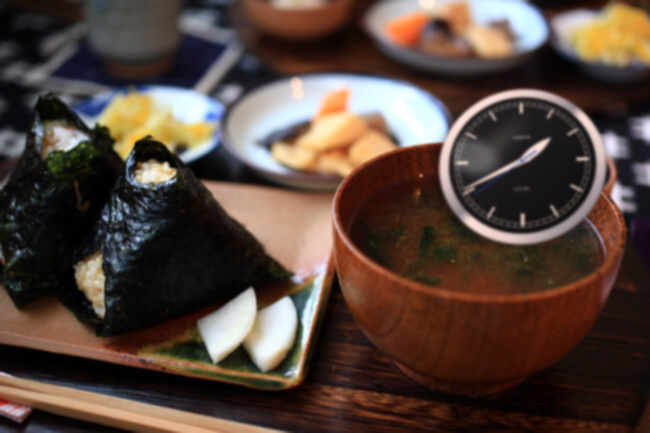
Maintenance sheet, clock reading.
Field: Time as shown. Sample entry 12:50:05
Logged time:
1:40:39
